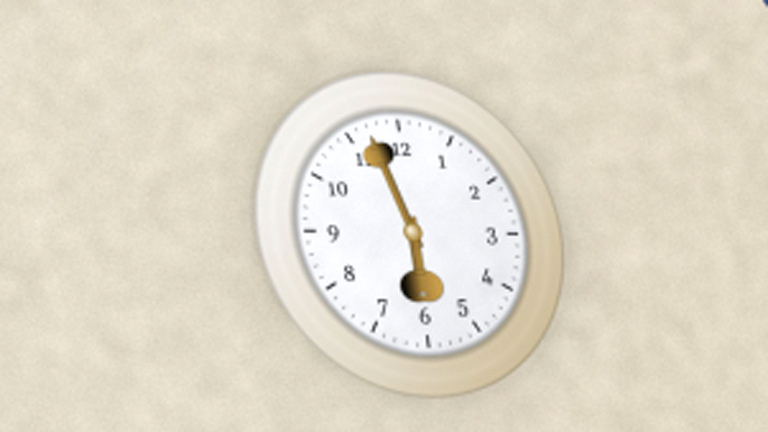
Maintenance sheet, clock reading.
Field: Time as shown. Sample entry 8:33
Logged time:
5:57
